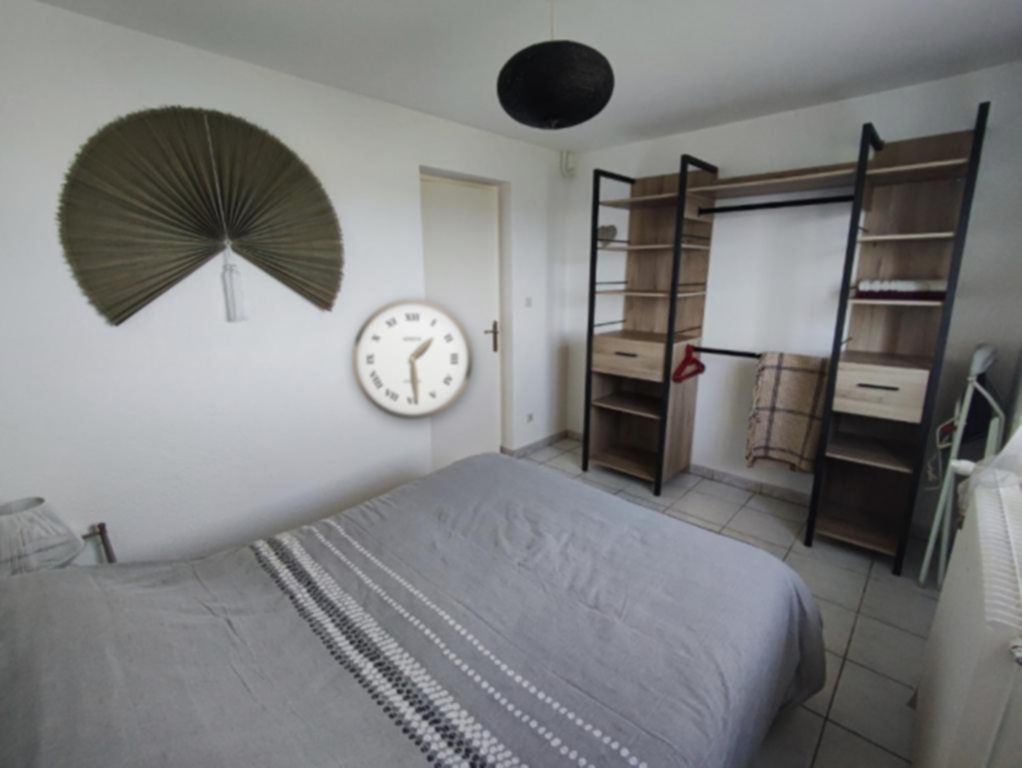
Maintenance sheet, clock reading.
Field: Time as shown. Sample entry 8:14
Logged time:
1:29
